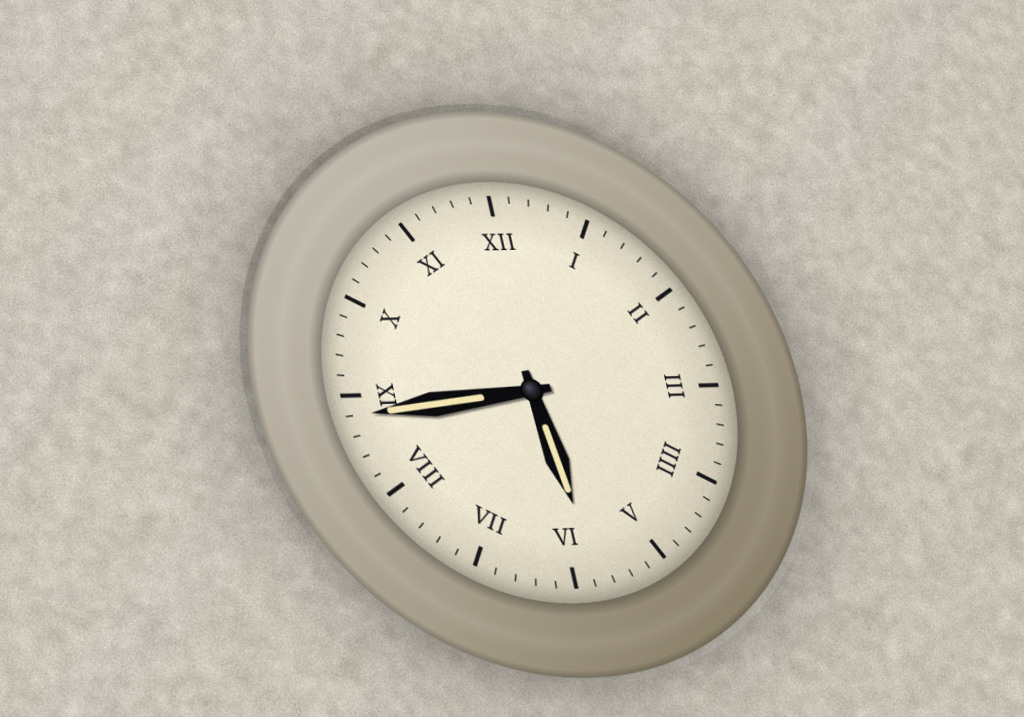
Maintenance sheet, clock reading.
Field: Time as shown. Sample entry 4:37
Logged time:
5:44
